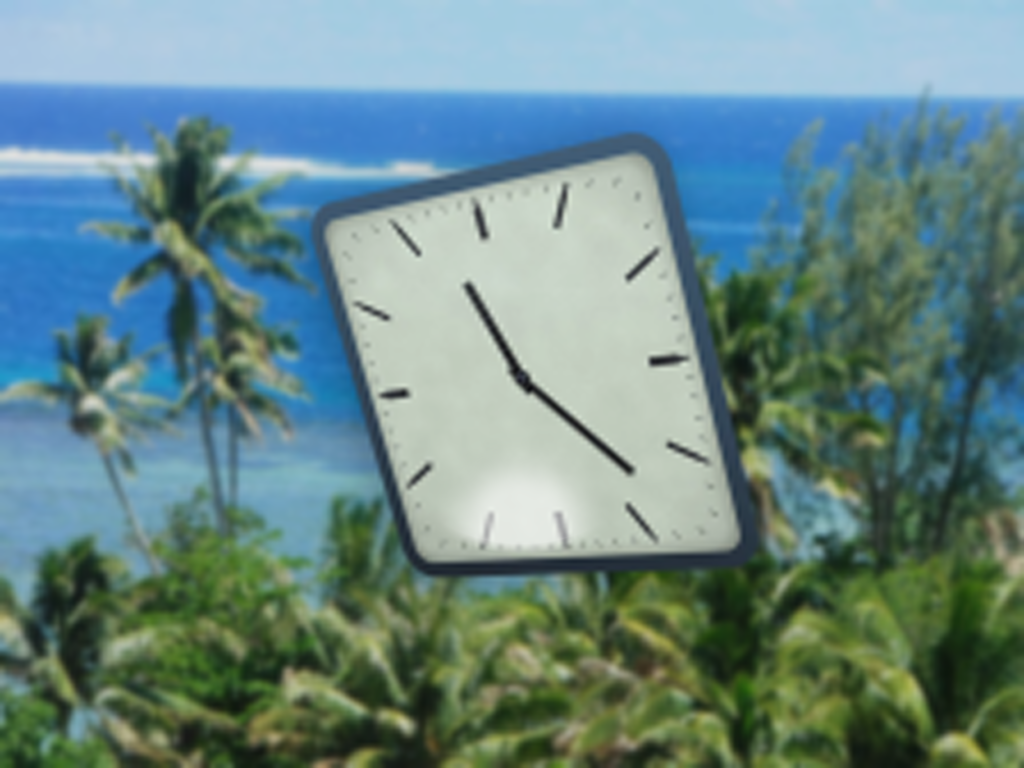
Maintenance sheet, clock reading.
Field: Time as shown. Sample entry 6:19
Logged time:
11:23
